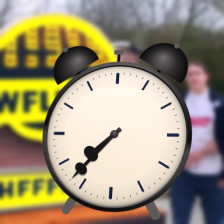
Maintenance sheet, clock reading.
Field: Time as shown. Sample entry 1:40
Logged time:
7:37
